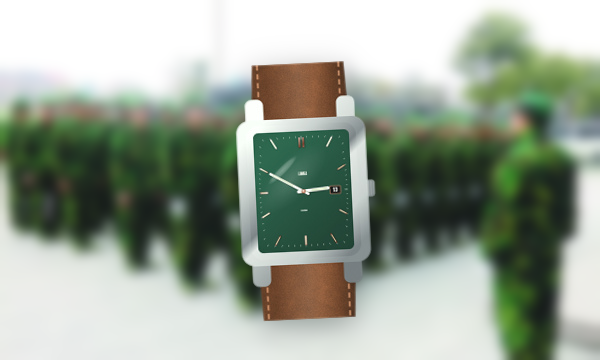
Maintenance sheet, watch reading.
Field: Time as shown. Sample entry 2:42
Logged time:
2:50
